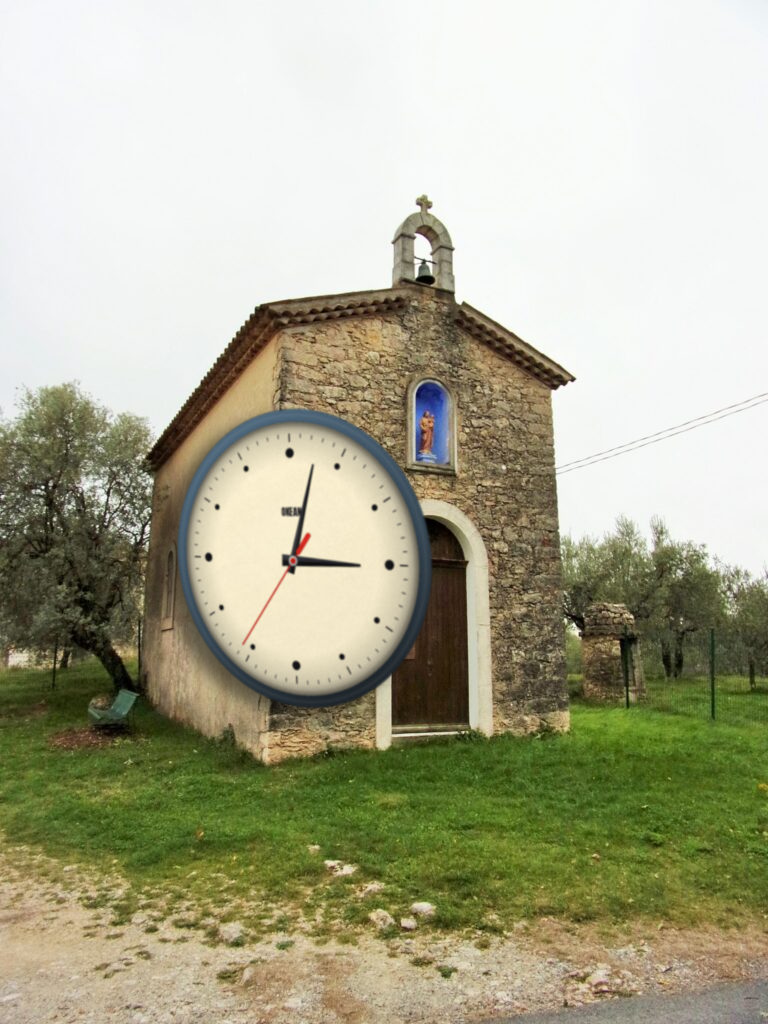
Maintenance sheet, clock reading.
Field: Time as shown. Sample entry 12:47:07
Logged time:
3:02:36
